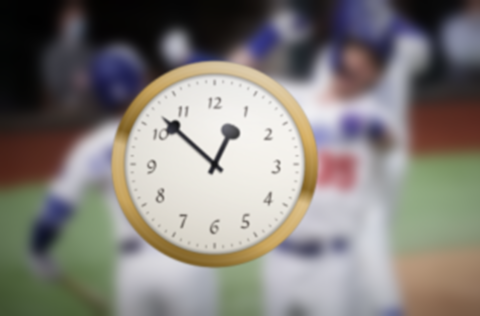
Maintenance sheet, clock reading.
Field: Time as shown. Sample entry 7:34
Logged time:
12:52
